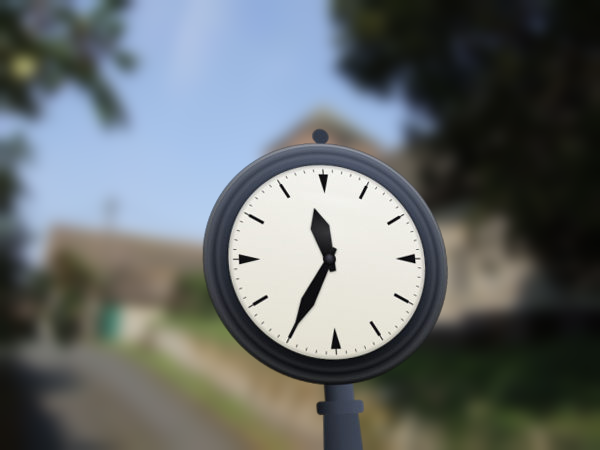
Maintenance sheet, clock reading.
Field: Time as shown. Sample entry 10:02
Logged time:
11:35
